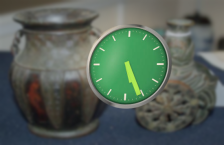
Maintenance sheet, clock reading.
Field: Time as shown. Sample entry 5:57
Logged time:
5:26
